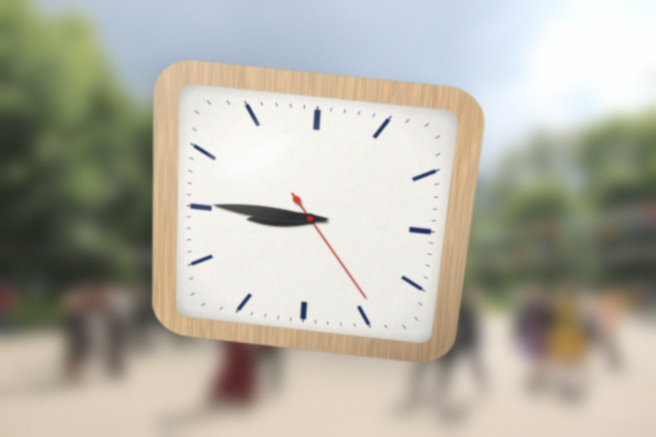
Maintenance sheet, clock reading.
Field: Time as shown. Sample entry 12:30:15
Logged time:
8:45:24
